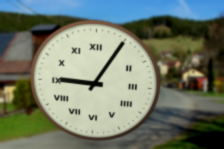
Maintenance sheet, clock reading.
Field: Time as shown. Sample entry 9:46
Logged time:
9:05
